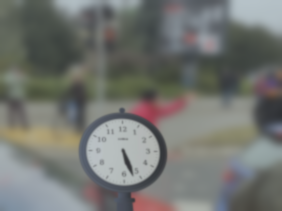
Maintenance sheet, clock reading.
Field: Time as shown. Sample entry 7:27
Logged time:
5:27
